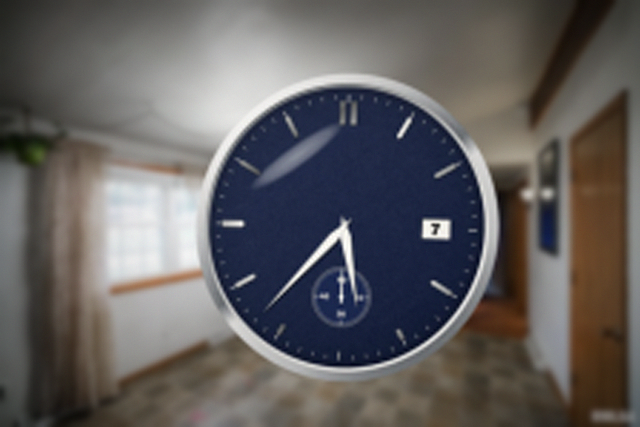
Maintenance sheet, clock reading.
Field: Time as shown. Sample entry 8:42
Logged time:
5:37
